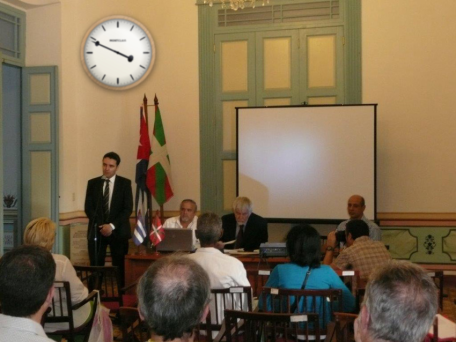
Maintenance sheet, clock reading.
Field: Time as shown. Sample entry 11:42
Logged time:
3:49
